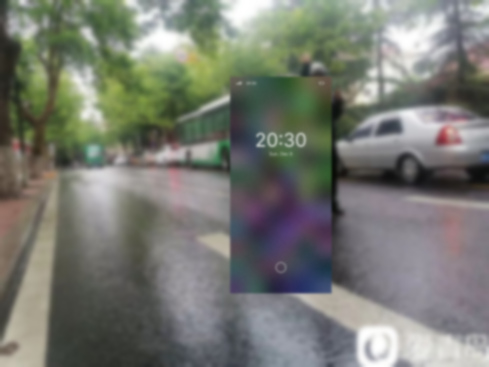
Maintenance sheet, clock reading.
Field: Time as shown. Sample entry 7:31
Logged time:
20:30
